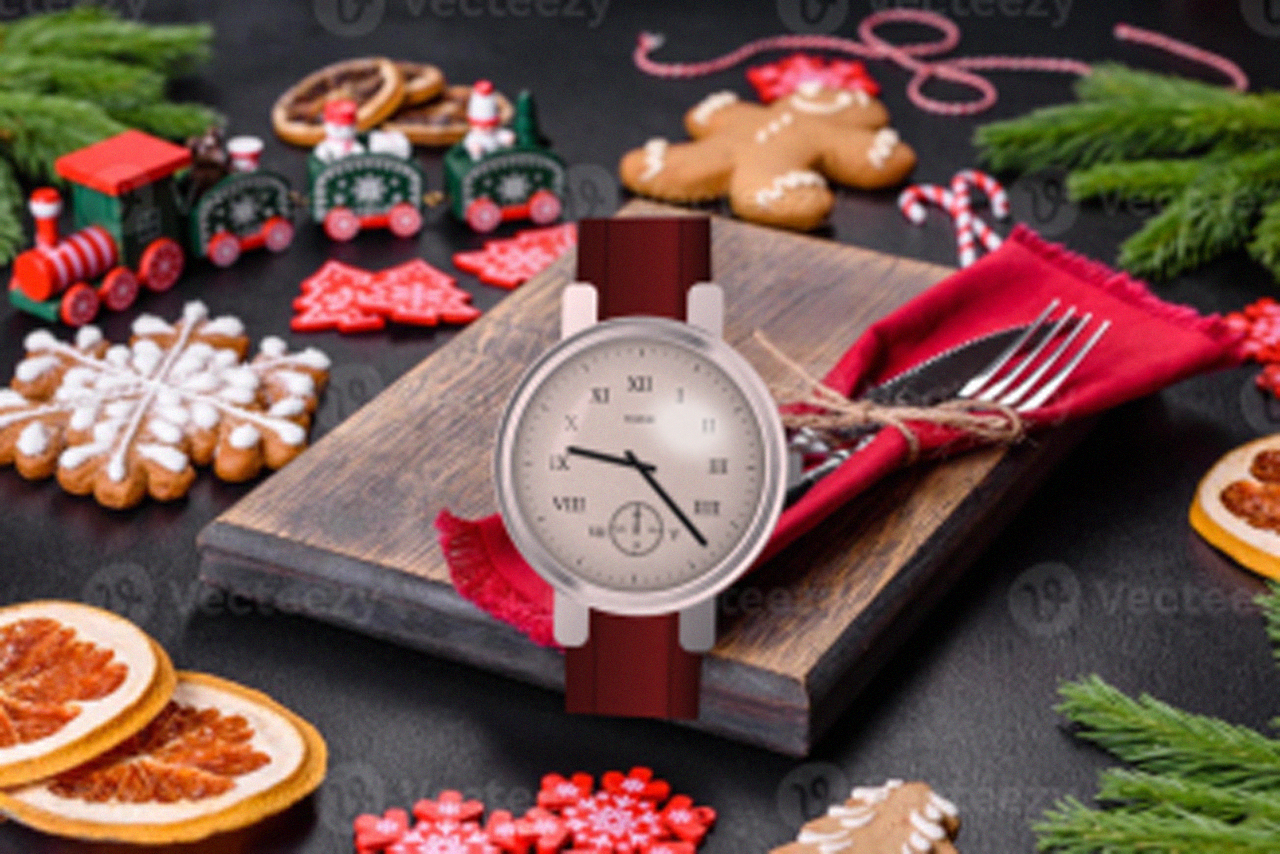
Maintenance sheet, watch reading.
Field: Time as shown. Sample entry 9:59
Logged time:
9:23
